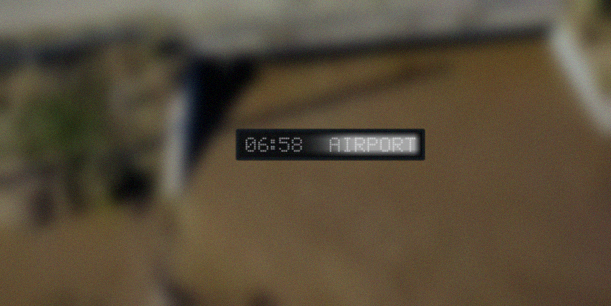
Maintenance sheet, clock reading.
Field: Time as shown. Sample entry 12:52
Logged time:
6:58
